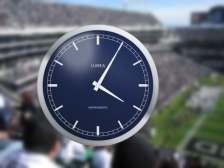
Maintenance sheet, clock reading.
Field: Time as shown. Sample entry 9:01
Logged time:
4:05
